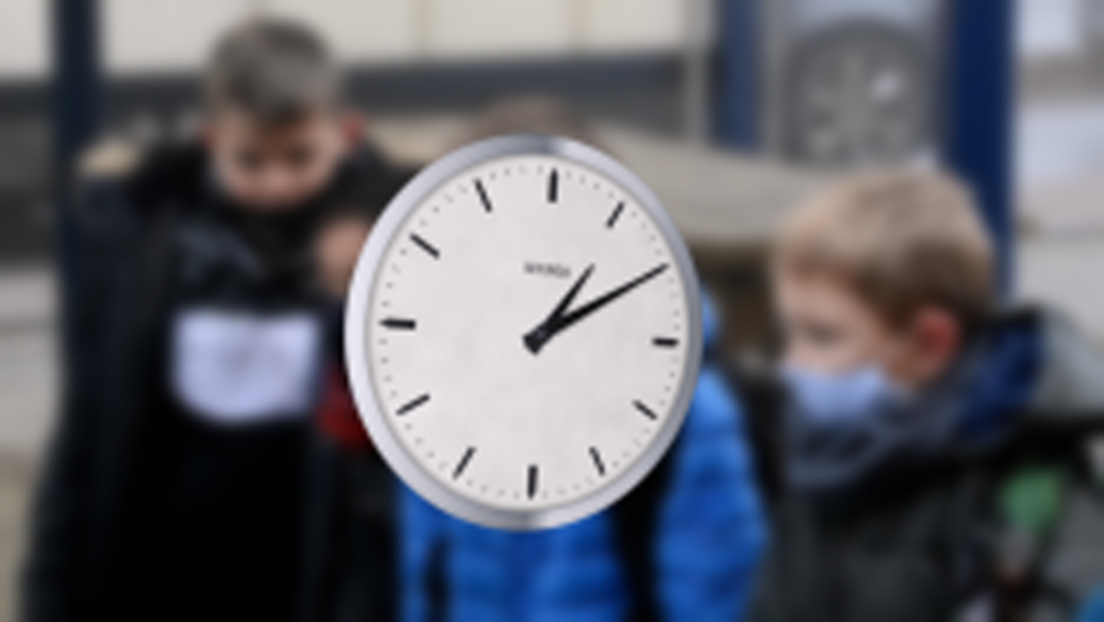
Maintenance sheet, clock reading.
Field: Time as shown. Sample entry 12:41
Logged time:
1:10
